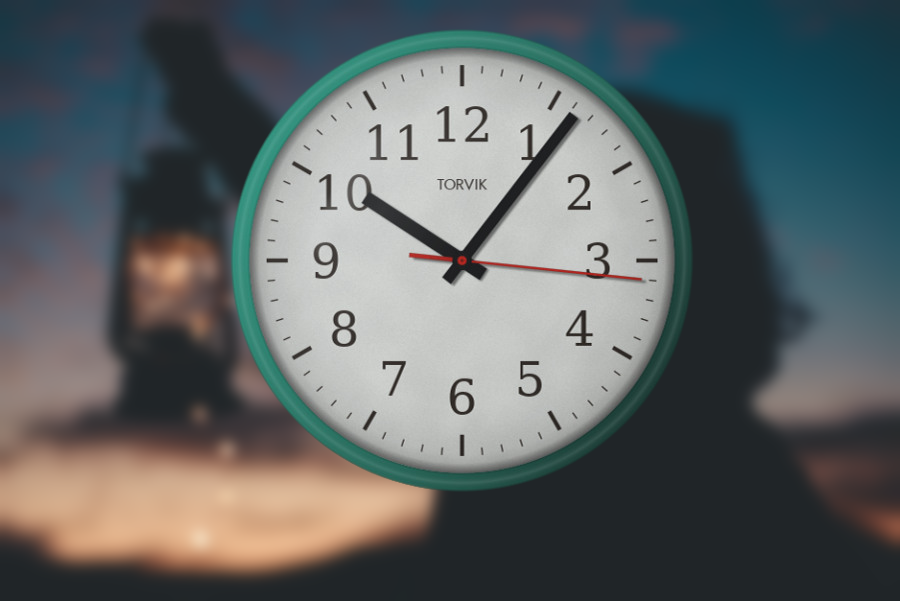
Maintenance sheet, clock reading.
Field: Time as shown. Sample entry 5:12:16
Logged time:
10:06:16
